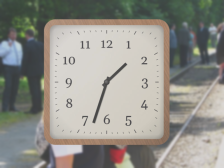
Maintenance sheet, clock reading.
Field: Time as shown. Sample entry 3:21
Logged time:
1:33
